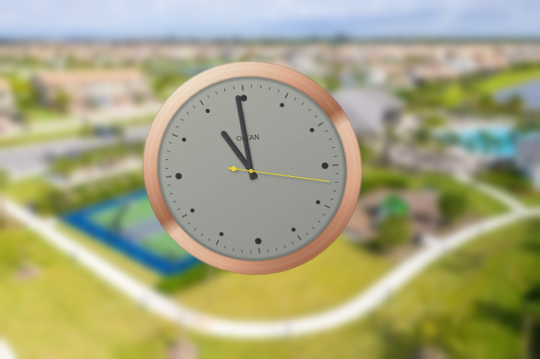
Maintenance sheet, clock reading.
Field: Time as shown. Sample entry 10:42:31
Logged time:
10:59:17
